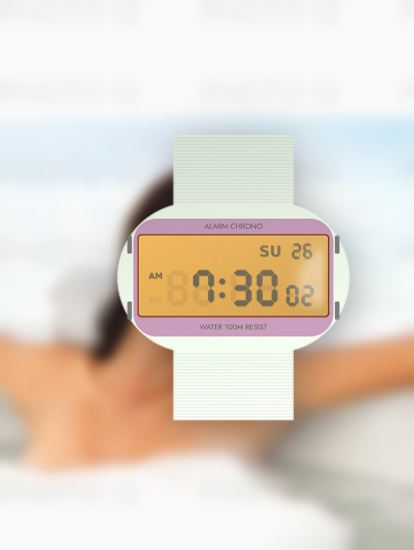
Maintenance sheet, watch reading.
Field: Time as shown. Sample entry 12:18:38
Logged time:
7:30:02
